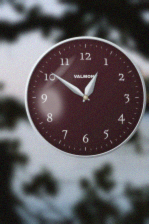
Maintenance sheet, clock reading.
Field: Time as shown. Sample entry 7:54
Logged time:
12:51
